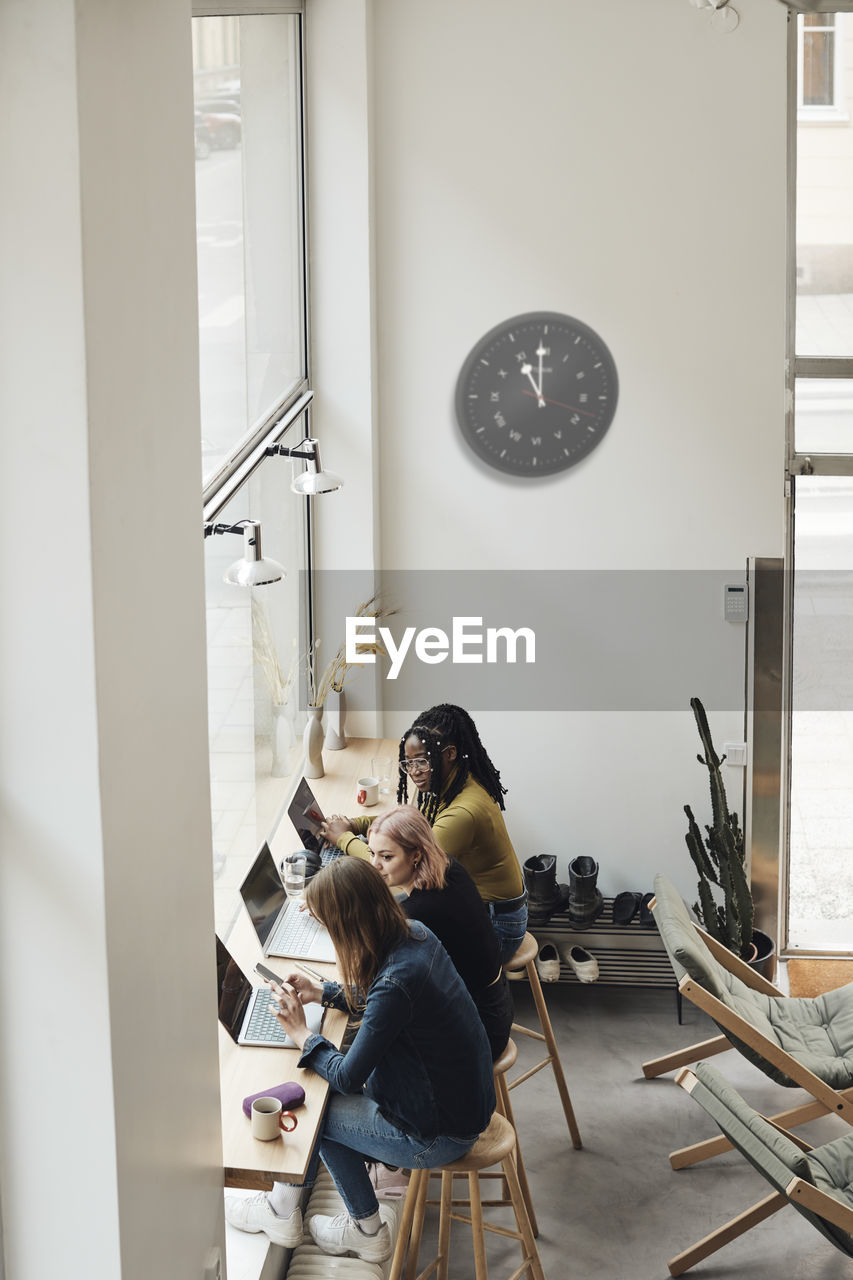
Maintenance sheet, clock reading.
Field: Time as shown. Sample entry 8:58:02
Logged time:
10:59:18
